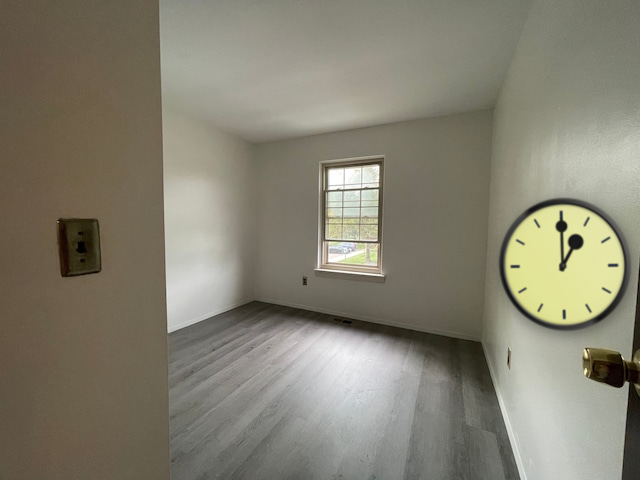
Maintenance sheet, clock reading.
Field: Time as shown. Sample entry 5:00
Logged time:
1:00
